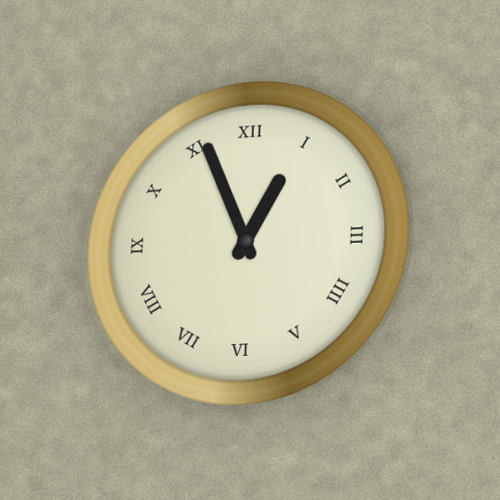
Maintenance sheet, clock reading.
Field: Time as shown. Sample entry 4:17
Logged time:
12:56
